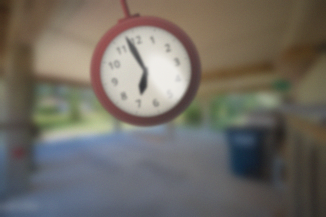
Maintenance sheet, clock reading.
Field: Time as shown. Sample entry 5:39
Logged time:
6:58
